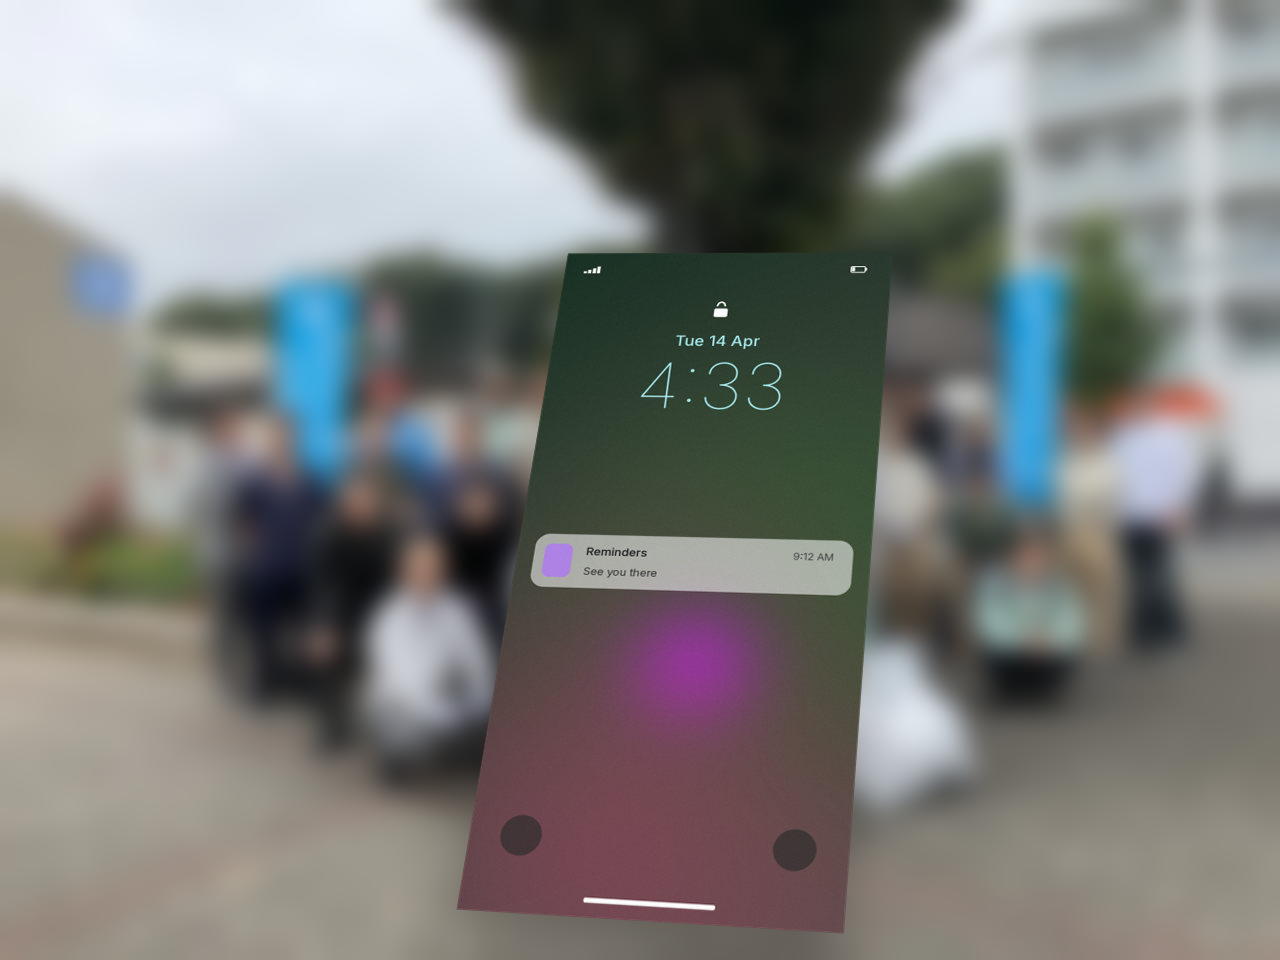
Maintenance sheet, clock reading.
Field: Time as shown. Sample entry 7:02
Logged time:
4:33
